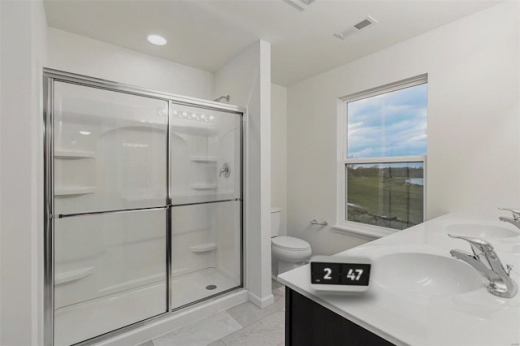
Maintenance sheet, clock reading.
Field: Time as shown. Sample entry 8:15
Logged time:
2:47
